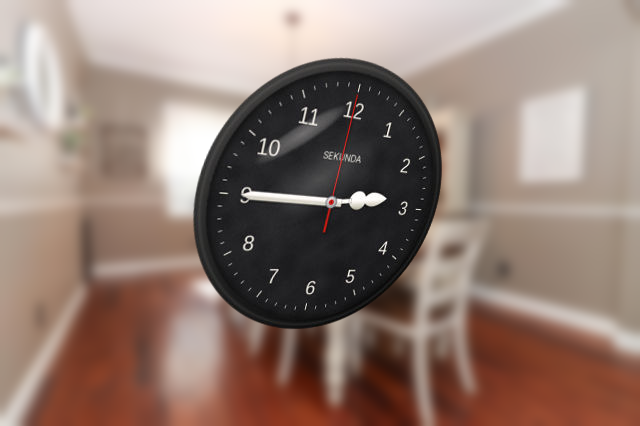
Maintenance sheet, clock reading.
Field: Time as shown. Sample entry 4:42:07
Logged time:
2:45:00
